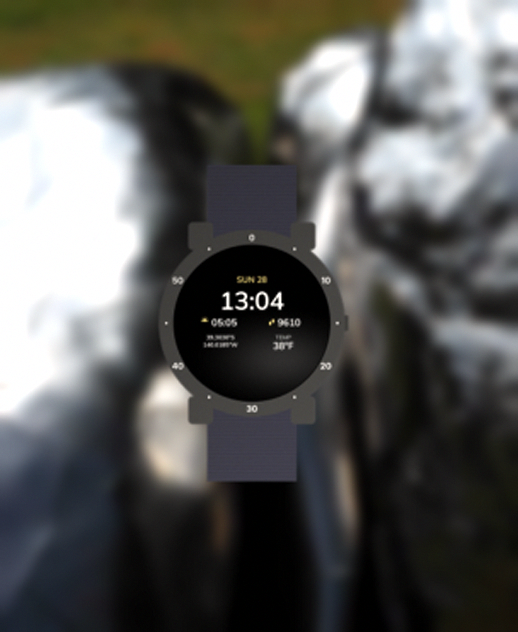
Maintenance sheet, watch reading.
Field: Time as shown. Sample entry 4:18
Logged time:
13:04
